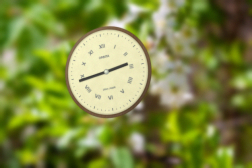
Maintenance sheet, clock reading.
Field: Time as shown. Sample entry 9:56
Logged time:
2:44
